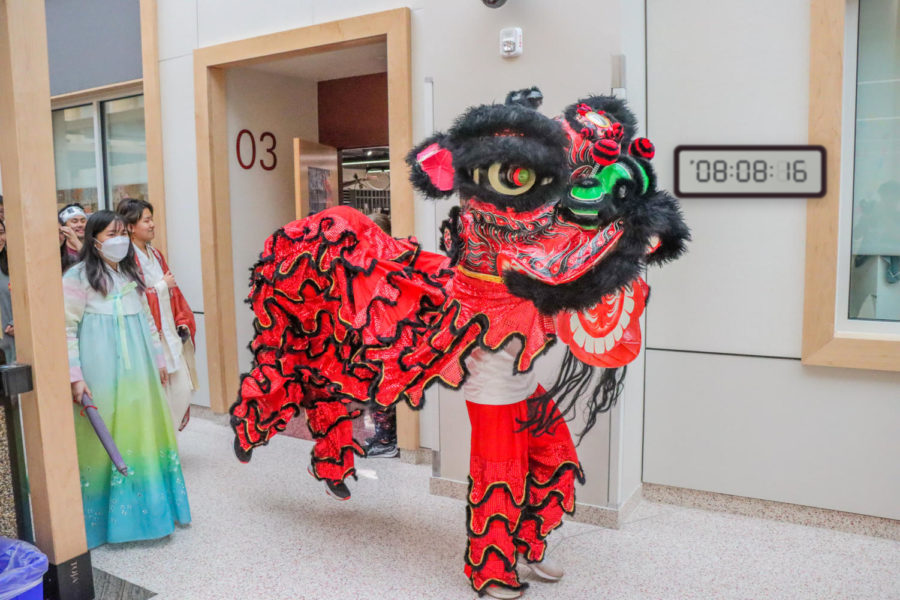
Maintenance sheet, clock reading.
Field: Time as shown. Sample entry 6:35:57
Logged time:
8:08:16
